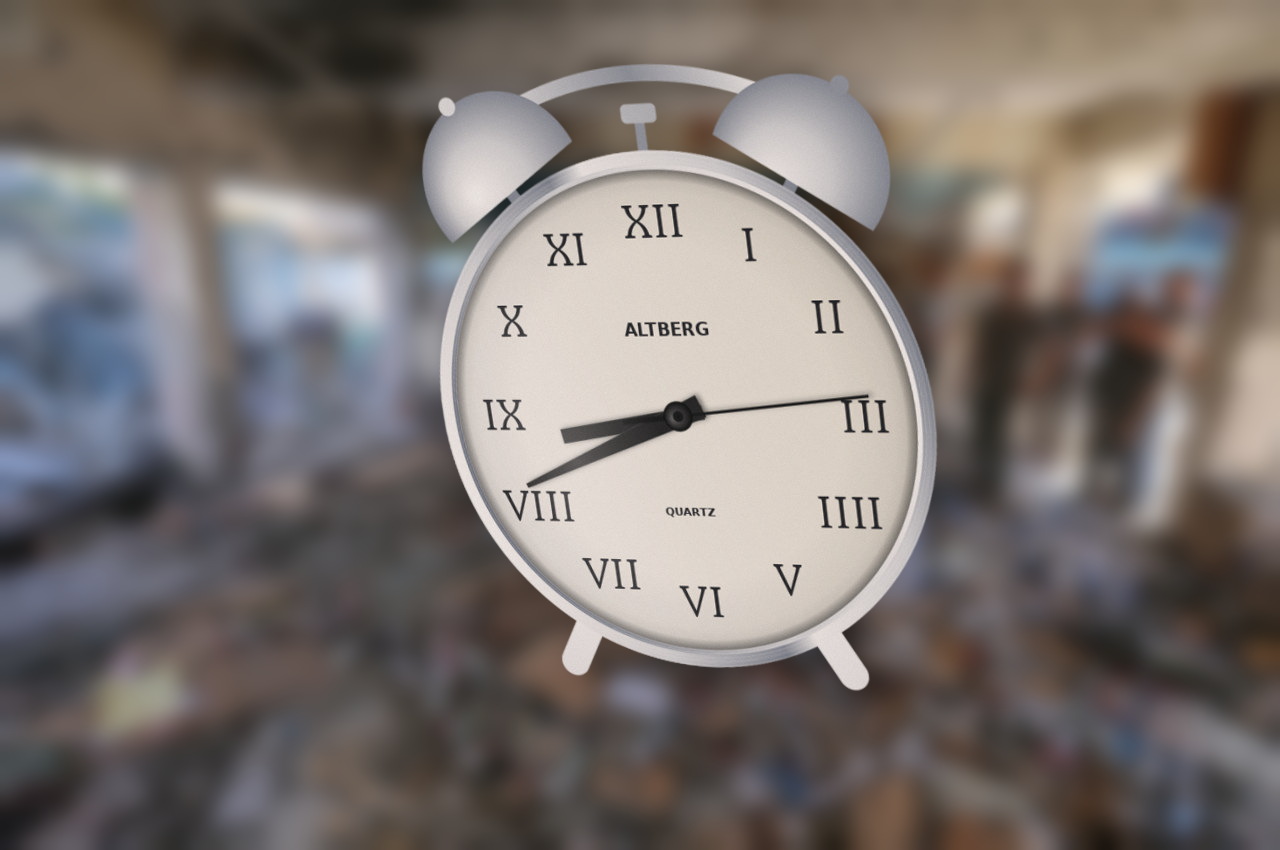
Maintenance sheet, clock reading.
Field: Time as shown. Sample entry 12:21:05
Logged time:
8:41:14
